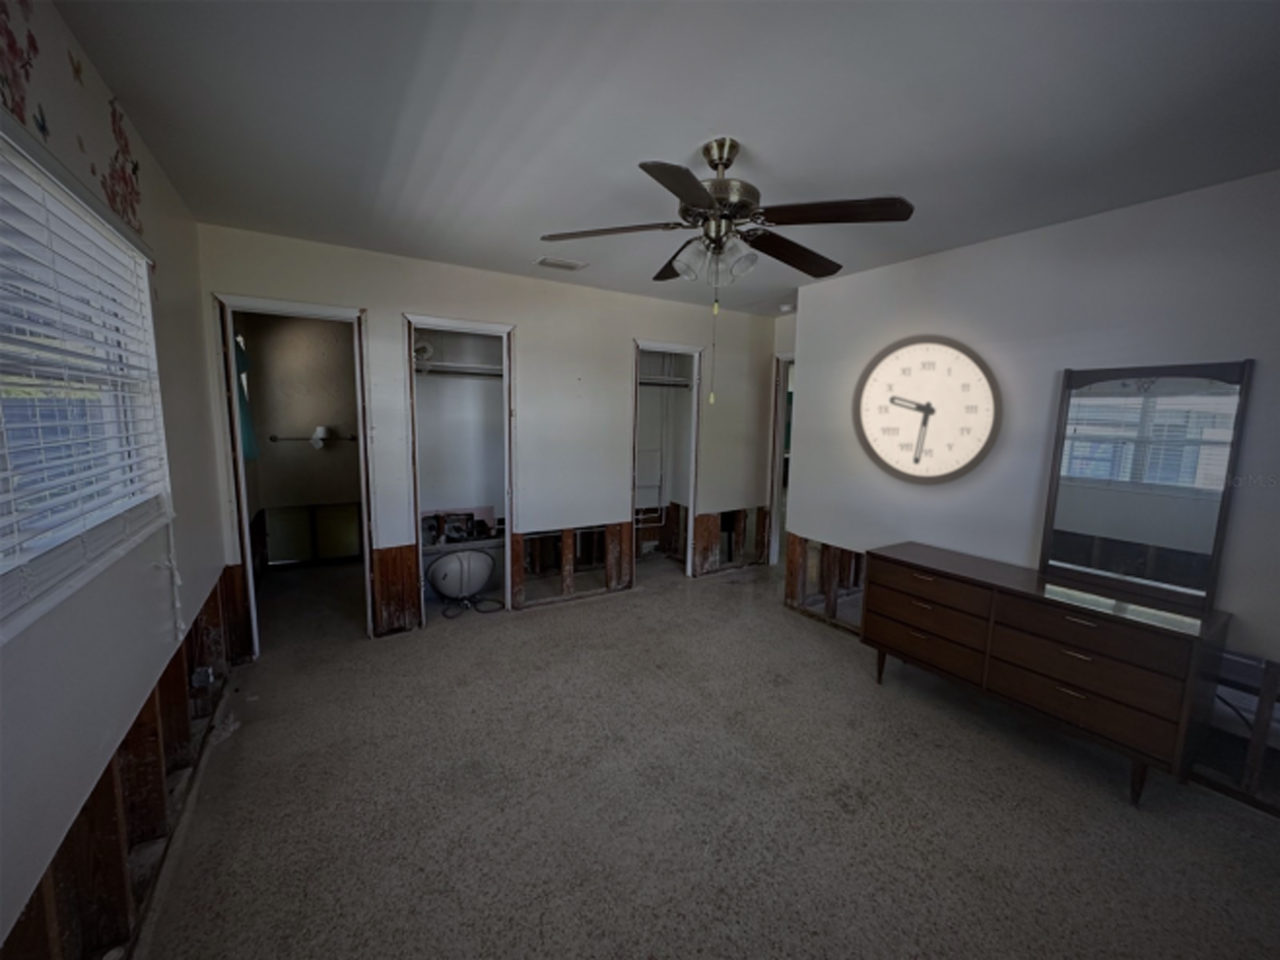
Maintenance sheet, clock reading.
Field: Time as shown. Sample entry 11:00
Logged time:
9:32
